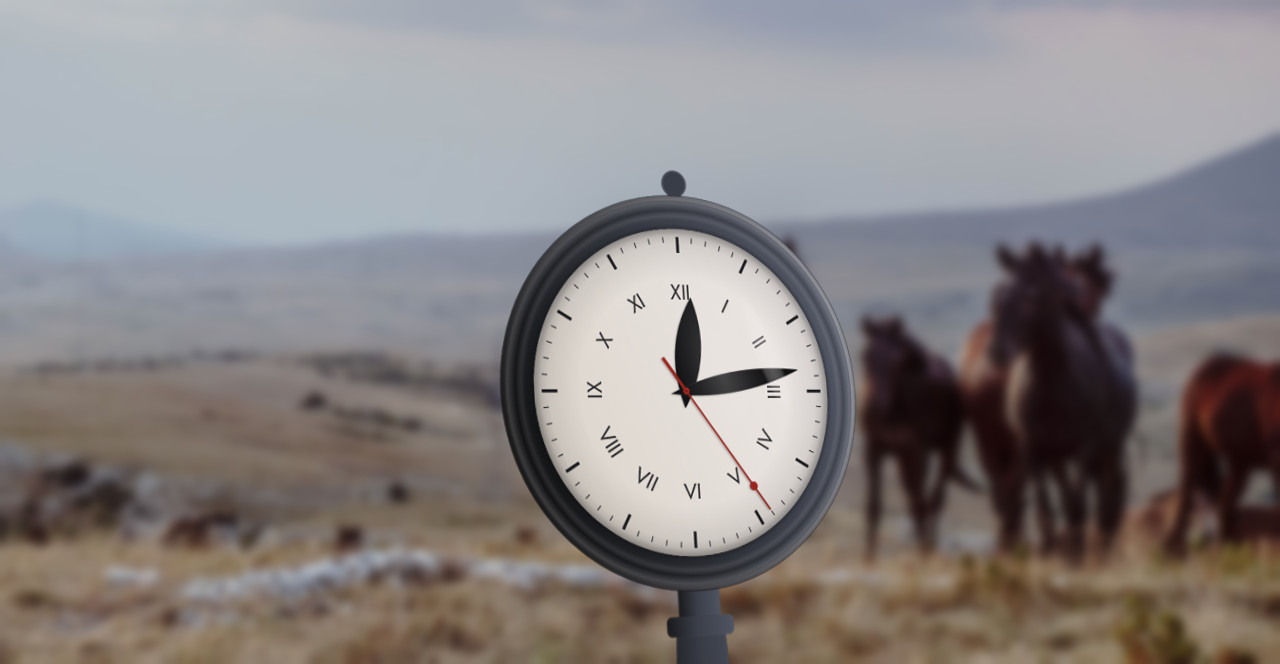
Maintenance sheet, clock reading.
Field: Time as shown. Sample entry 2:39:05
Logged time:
12:13:24
